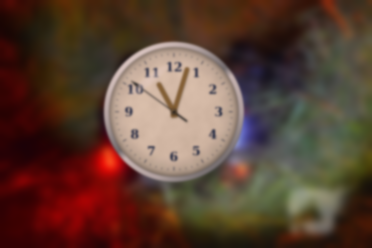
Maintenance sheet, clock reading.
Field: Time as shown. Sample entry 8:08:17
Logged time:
11:02:51
